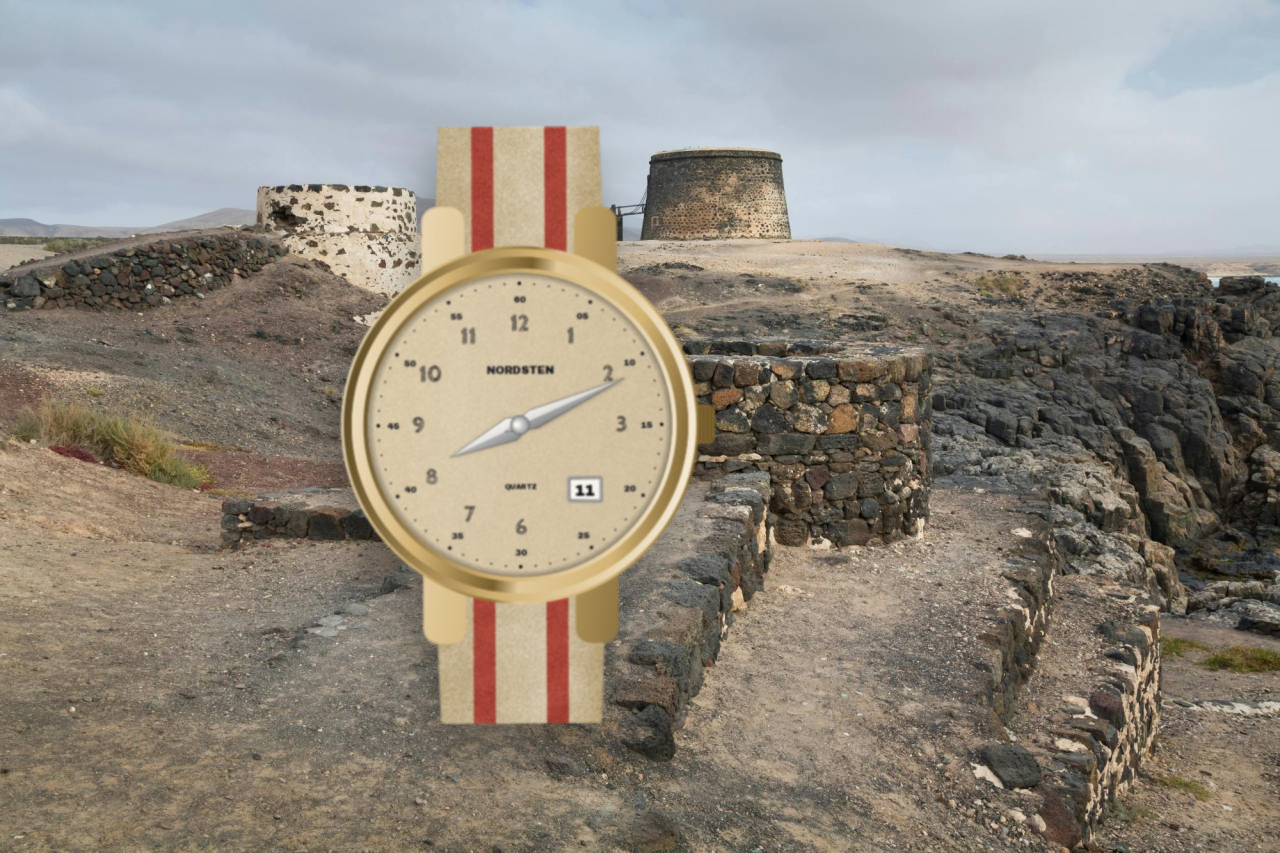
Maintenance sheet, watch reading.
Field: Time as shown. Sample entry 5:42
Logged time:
8:11
